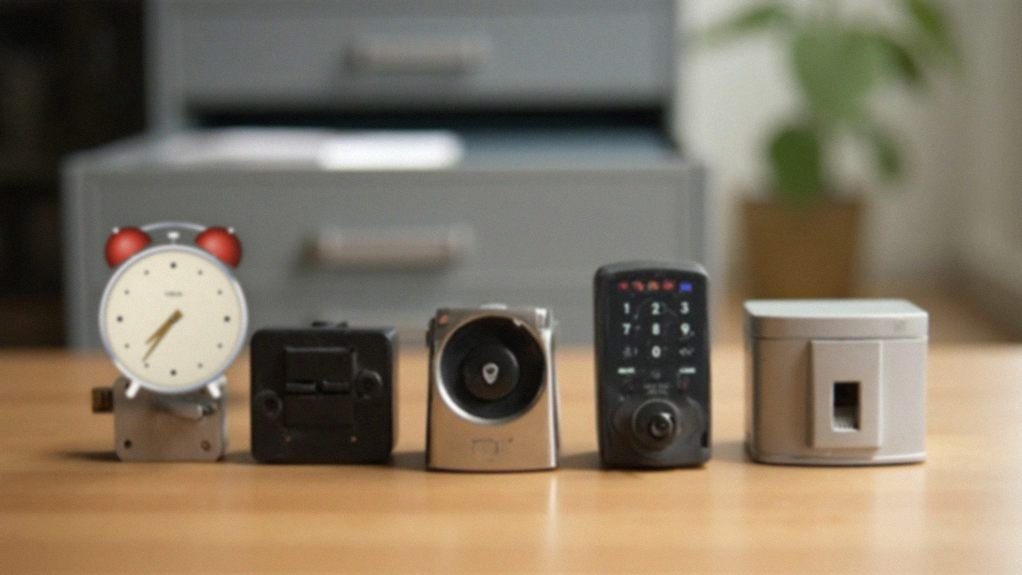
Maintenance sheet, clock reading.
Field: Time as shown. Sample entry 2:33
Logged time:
7:36
